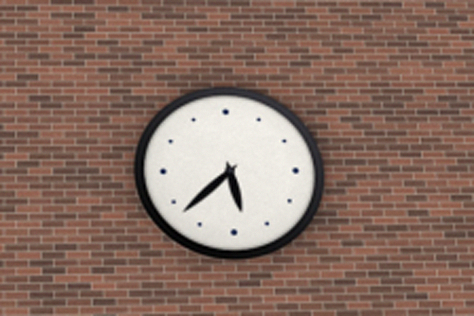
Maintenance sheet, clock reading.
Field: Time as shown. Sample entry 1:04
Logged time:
5:38
